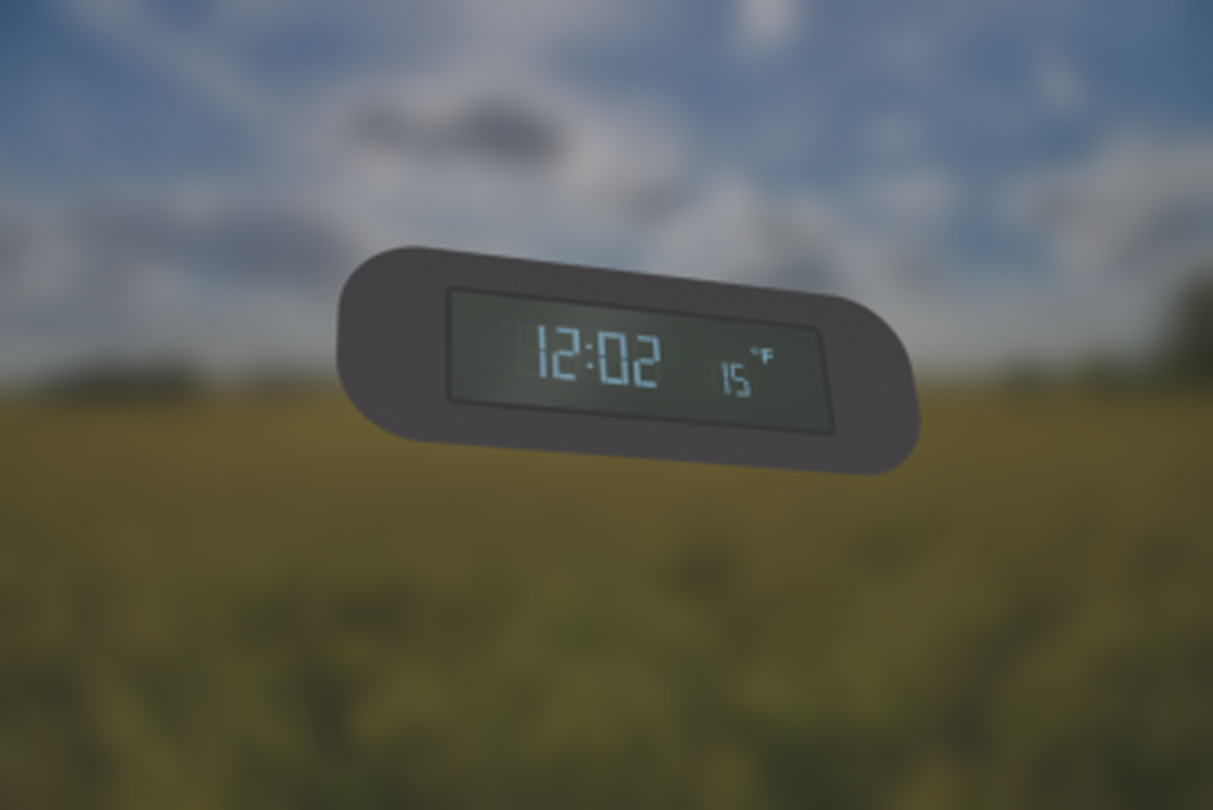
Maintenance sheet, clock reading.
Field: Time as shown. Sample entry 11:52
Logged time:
12:02
